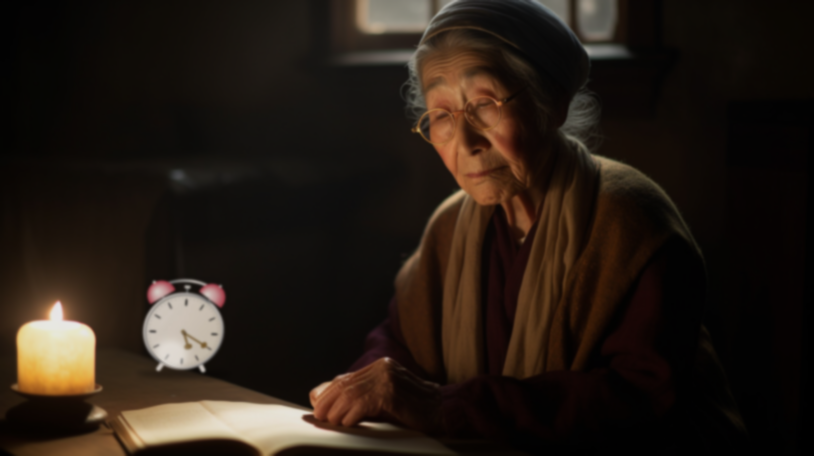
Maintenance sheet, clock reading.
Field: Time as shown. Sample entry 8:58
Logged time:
5:20
